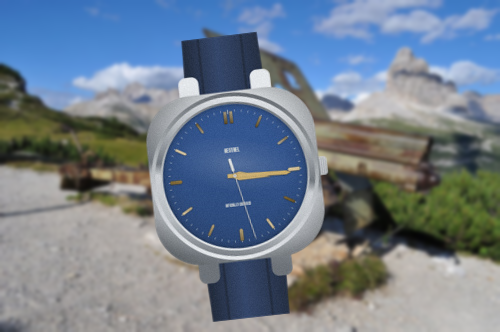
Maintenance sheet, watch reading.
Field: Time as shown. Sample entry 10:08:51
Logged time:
3:15:28
